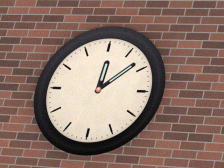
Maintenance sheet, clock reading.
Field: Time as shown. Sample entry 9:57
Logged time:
12:08
